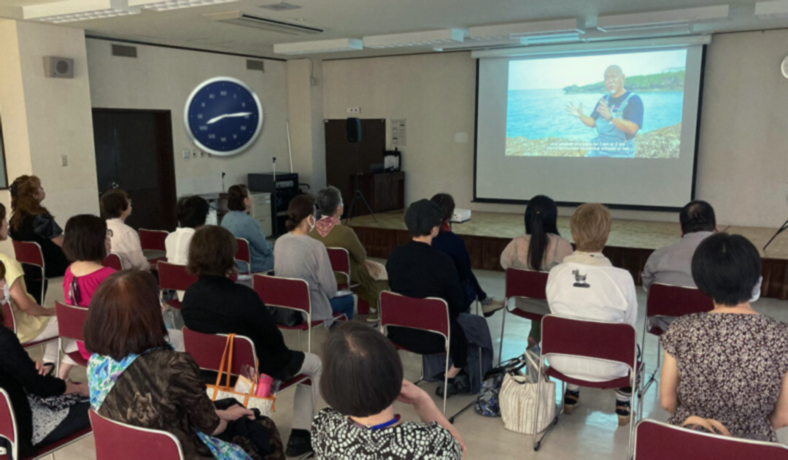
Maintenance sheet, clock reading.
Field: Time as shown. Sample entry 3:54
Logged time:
8:14
